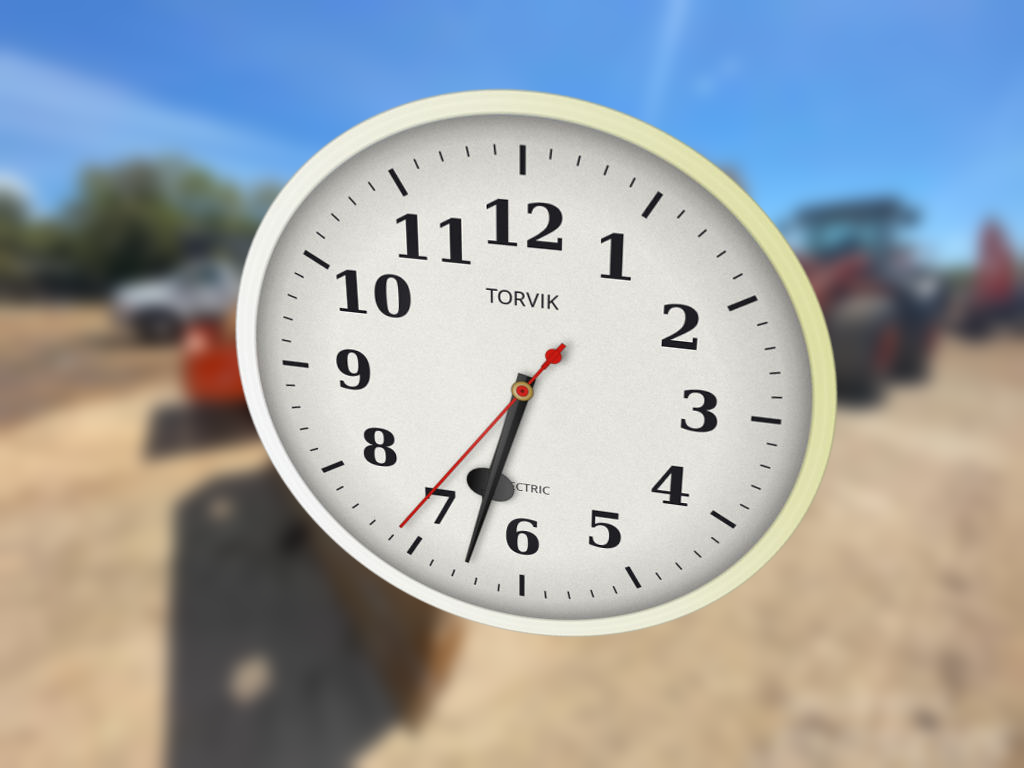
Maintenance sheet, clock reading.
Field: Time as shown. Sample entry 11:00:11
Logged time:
6:32:36
